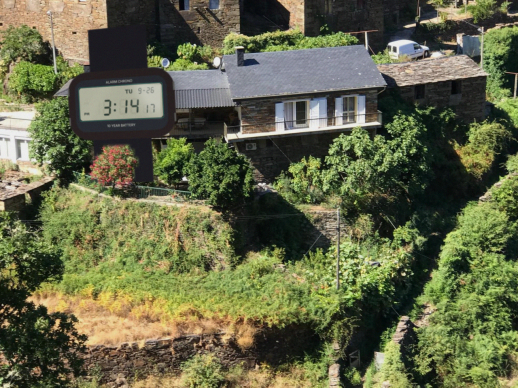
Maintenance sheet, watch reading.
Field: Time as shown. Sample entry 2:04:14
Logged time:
3:14:17
